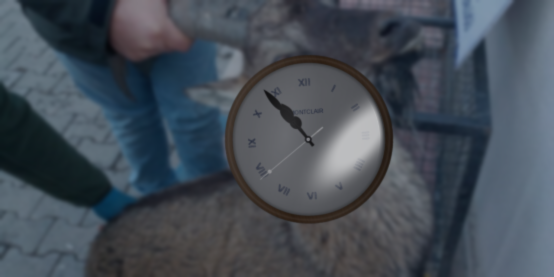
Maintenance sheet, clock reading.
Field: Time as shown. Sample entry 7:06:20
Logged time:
10:53:39
